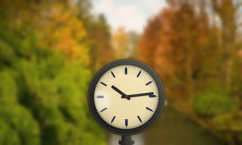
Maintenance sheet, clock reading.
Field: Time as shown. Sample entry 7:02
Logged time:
10:14
